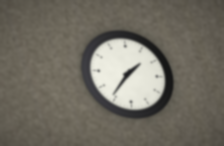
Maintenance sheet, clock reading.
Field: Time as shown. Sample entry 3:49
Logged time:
1:36
